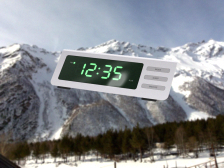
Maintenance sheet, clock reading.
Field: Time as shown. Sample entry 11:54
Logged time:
12:35
